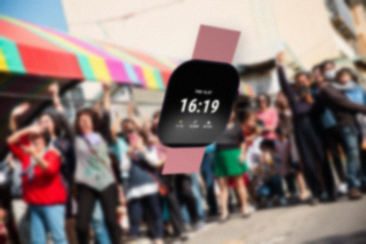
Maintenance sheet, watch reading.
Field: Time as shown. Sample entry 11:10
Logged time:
16:19
